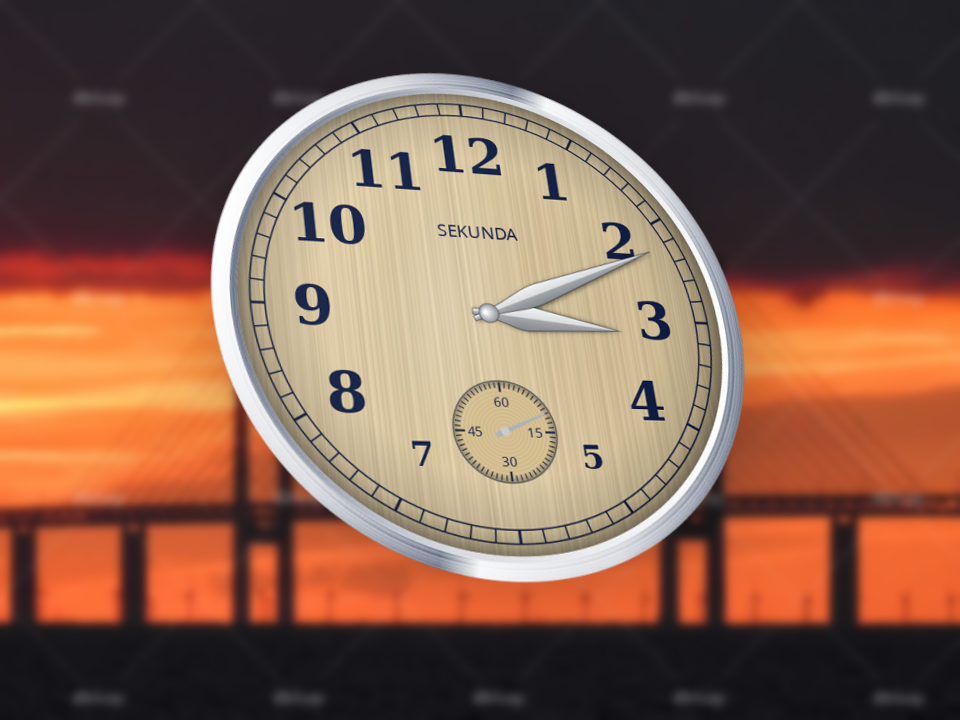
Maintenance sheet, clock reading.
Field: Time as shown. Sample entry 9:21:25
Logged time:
3:11:11
